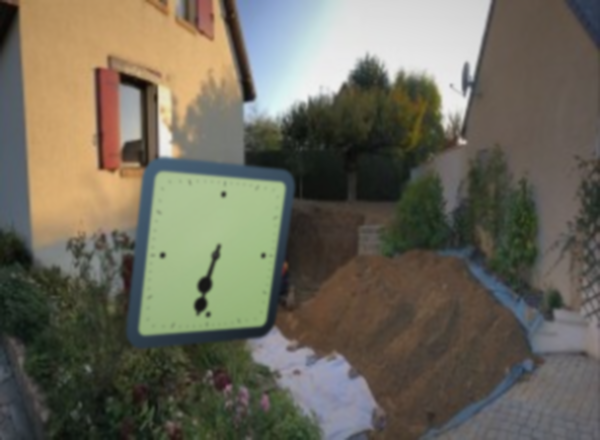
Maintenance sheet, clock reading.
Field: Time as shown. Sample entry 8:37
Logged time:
6:32
